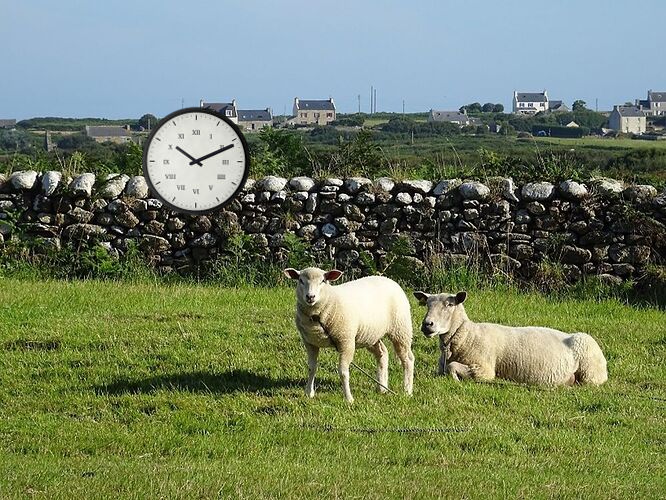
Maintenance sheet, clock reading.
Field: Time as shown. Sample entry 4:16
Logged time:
10:11
